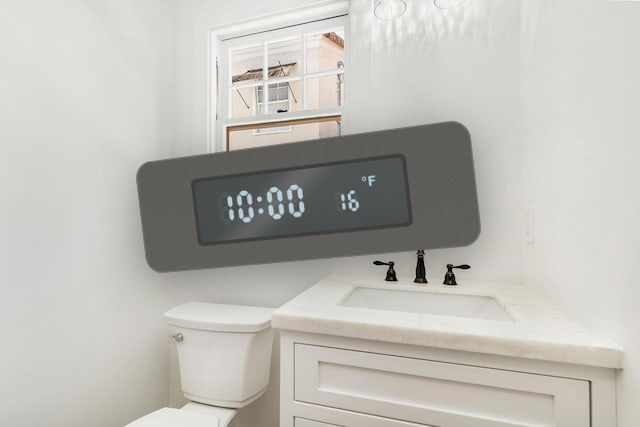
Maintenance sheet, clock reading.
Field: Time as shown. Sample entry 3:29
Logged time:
10:00
